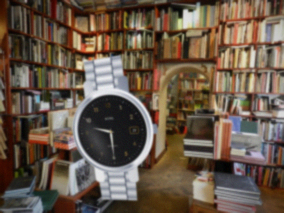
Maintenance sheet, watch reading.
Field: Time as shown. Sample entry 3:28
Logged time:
9:30
